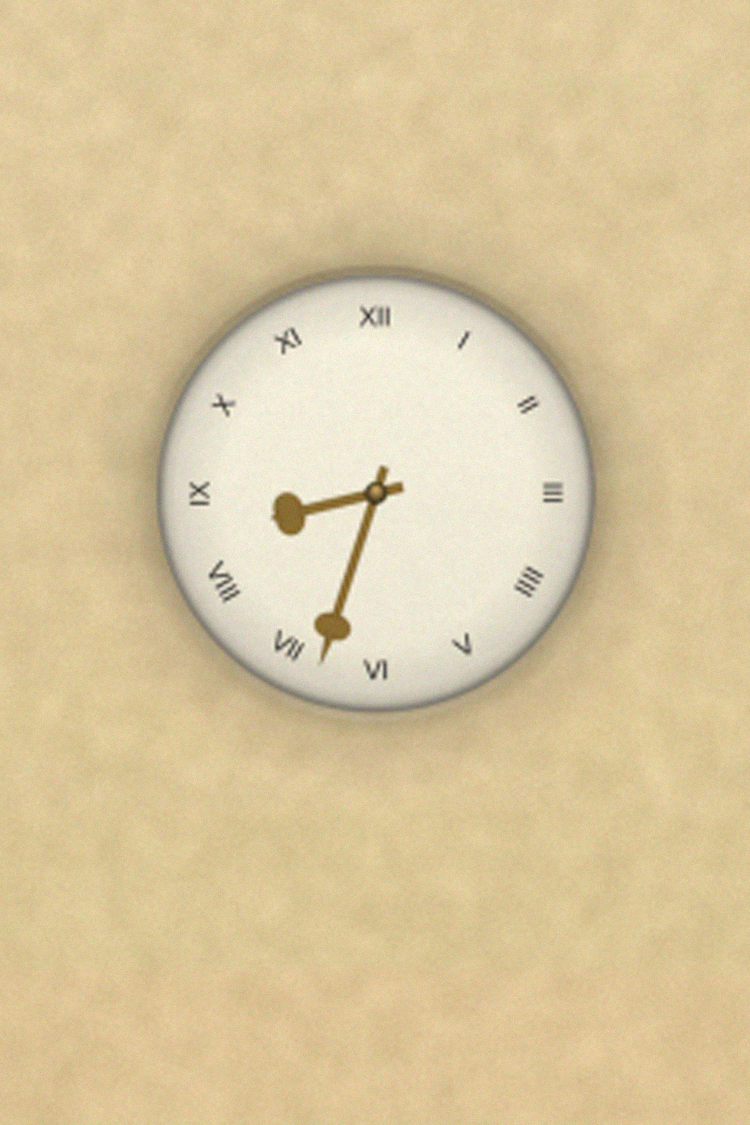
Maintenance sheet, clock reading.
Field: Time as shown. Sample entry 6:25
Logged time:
8:33
